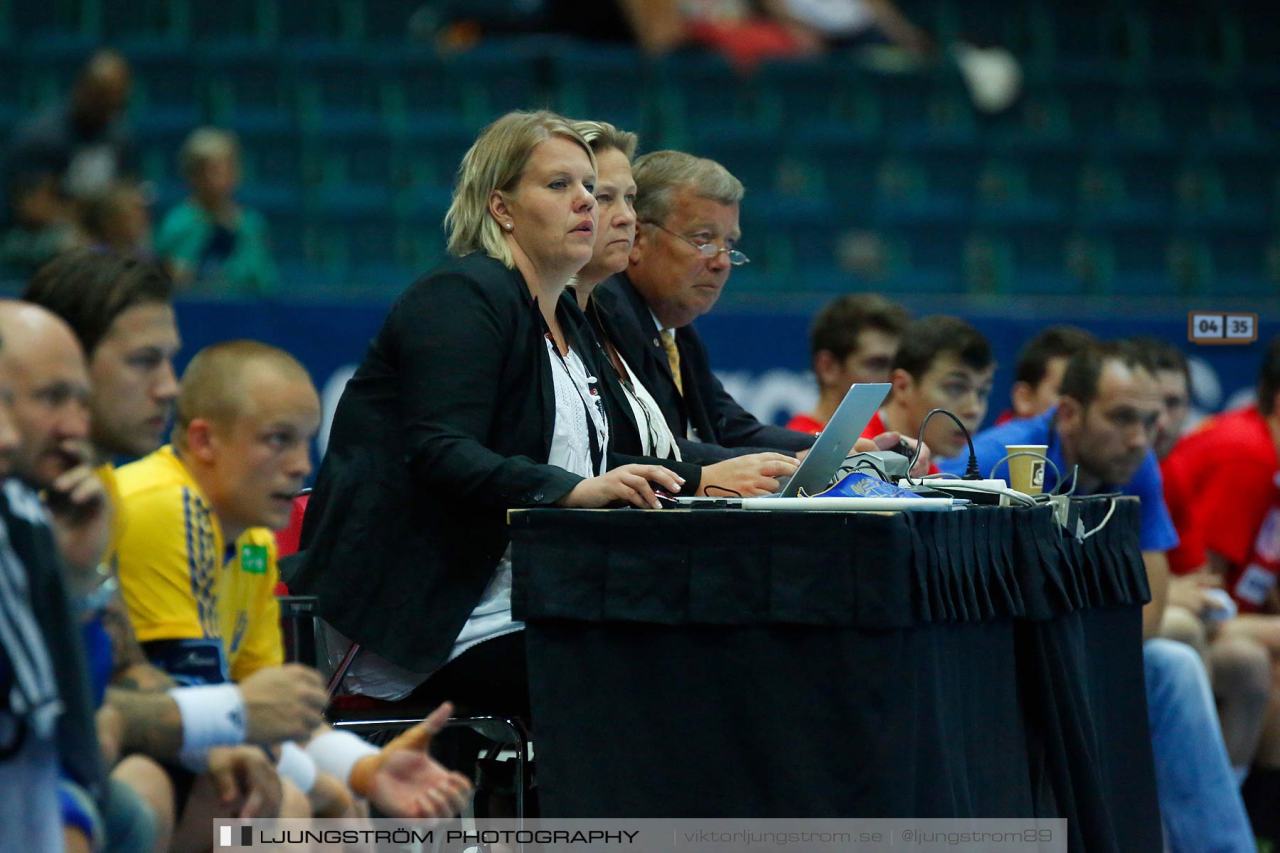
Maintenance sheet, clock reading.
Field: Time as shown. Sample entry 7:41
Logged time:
4:35
